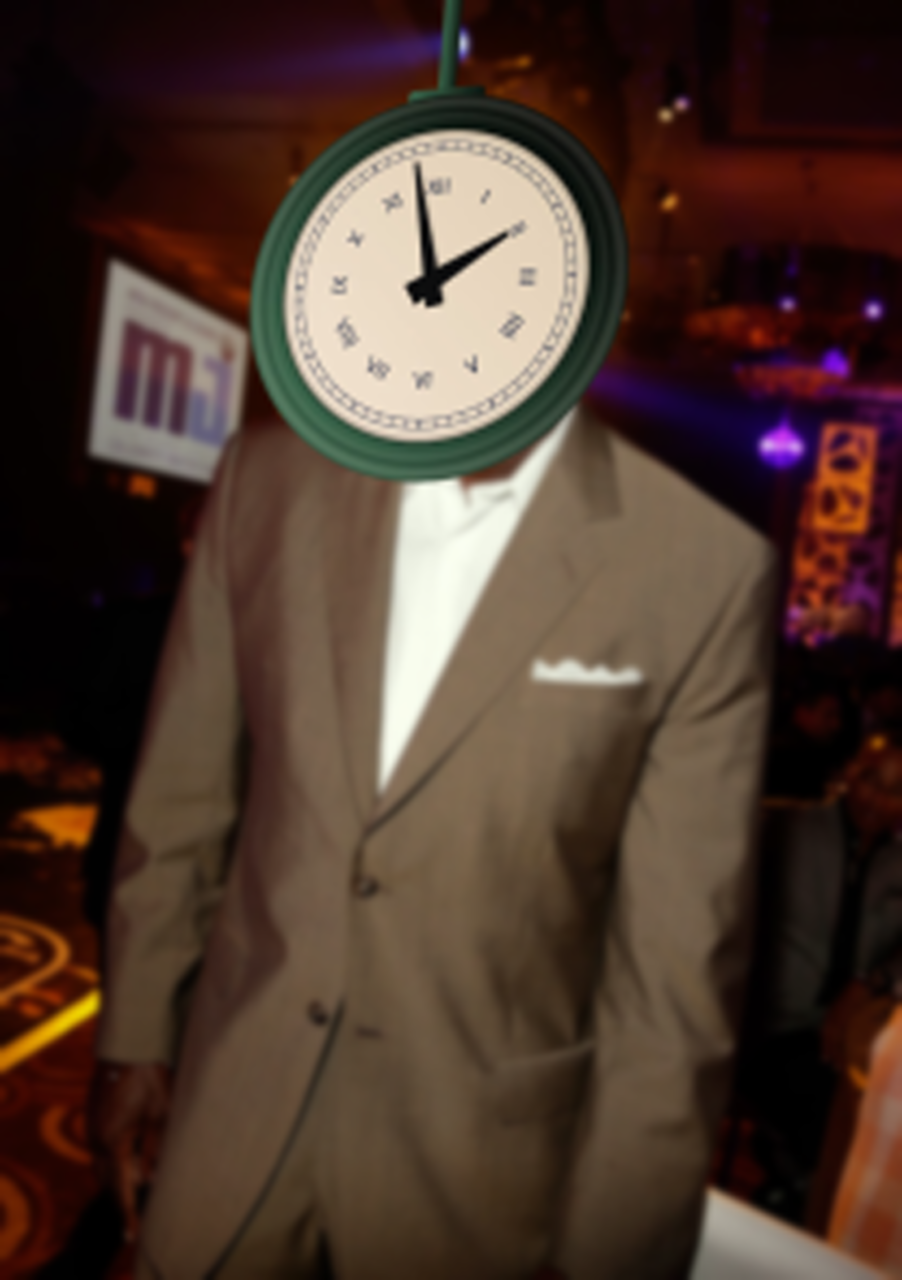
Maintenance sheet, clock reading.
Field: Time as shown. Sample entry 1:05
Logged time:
1:58
